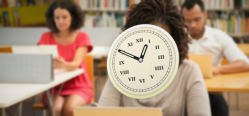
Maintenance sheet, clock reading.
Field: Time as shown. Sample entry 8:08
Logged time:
12:50
